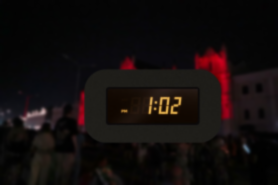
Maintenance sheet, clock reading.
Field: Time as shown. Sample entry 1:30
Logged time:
1:02
